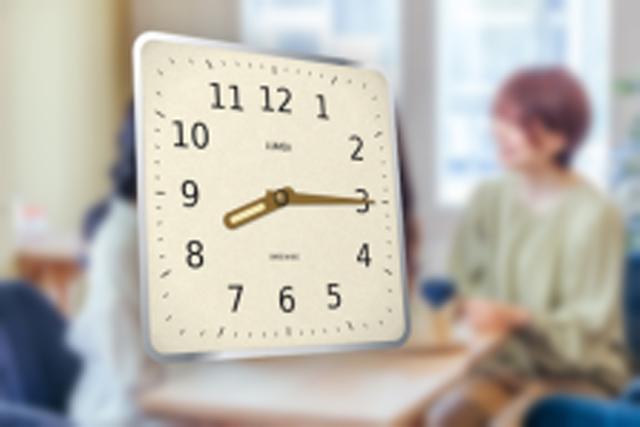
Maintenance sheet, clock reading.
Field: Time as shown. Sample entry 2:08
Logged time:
8:15
